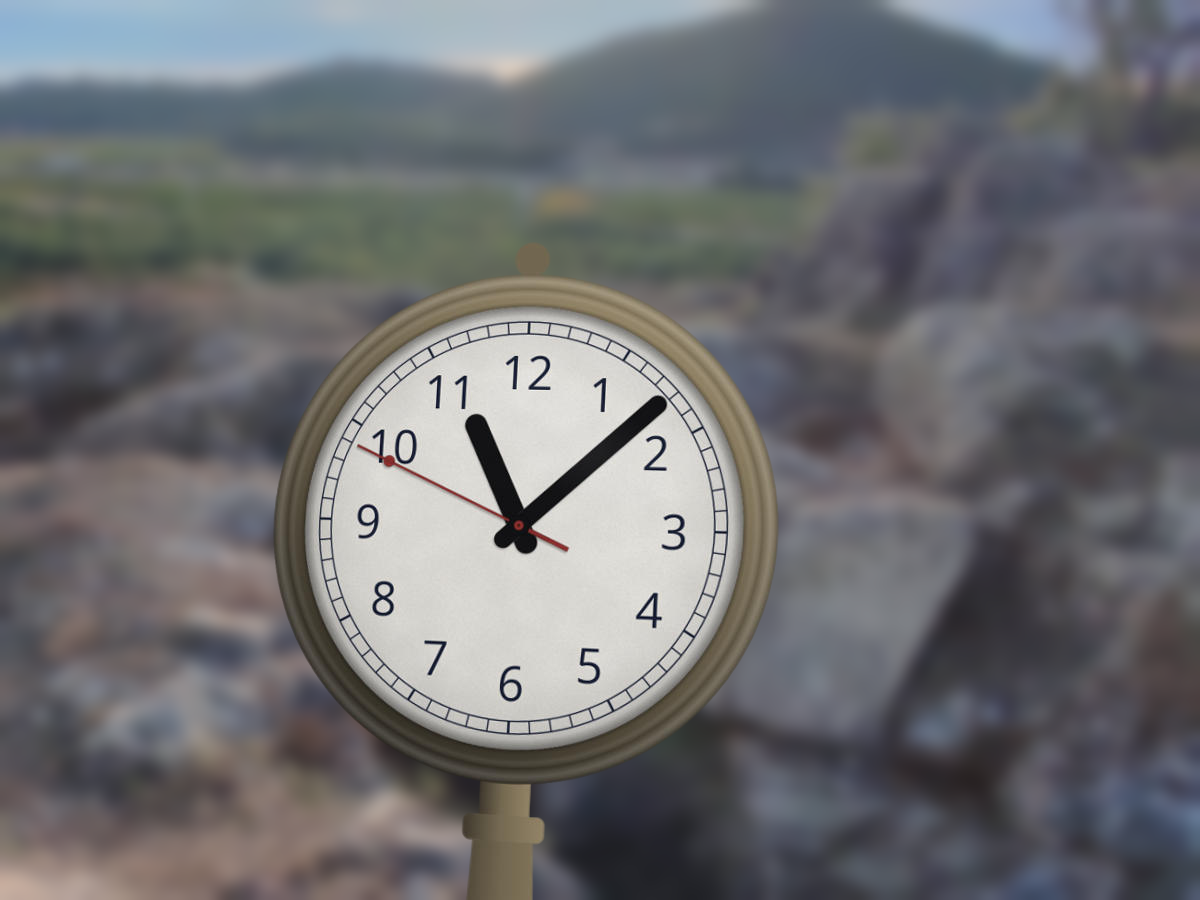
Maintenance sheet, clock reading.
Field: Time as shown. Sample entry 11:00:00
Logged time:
11:07:49
